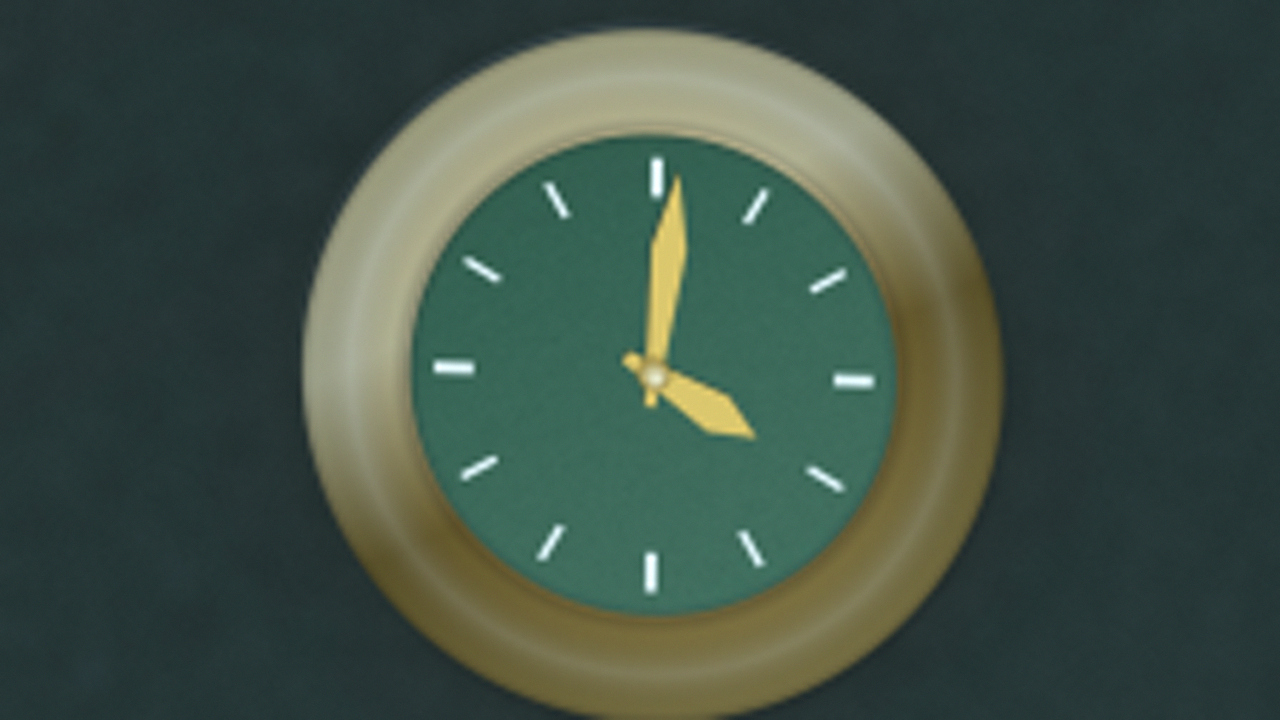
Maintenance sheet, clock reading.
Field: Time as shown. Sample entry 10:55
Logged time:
4:01
